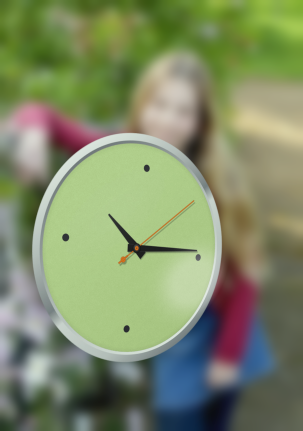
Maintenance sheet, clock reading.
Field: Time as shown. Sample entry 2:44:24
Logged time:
10:14:08
